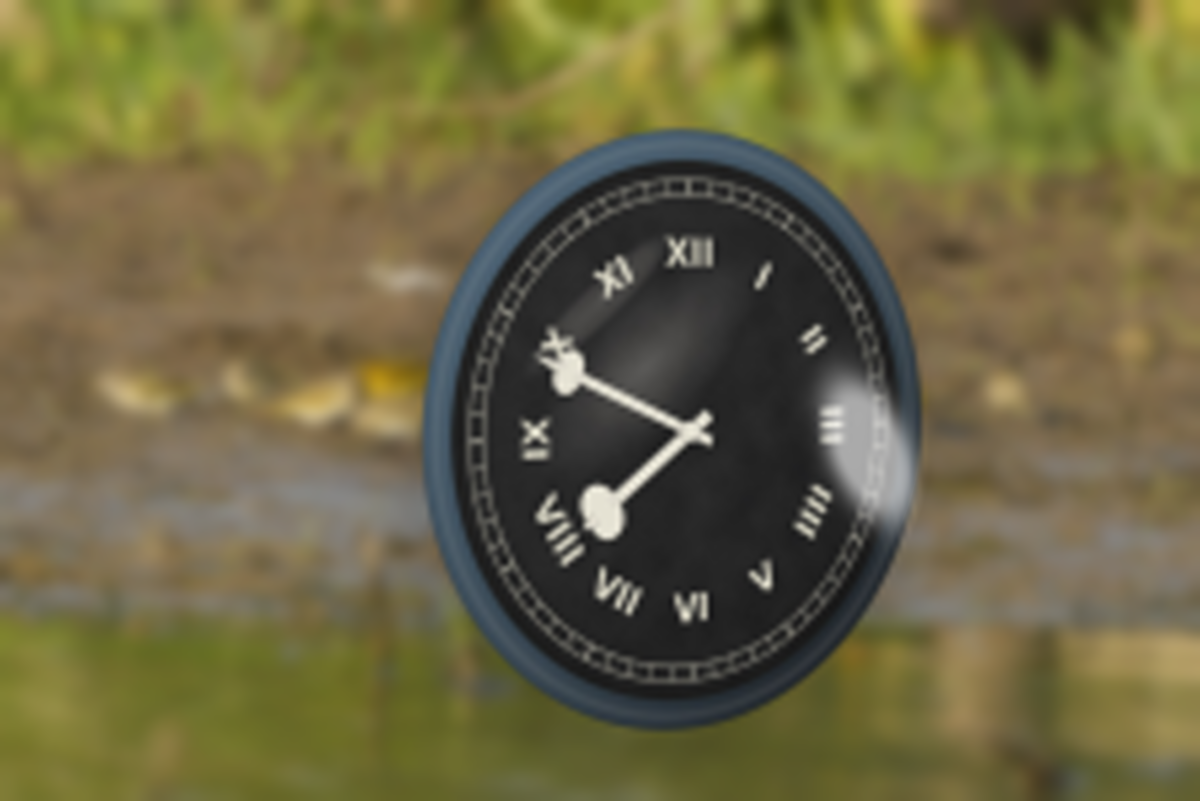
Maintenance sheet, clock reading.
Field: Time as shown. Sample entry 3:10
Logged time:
7:49
